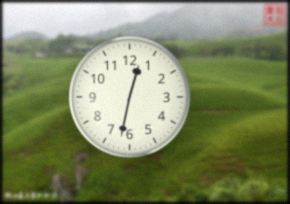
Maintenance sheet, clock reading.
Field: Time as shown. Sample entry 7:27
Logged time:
12:32
